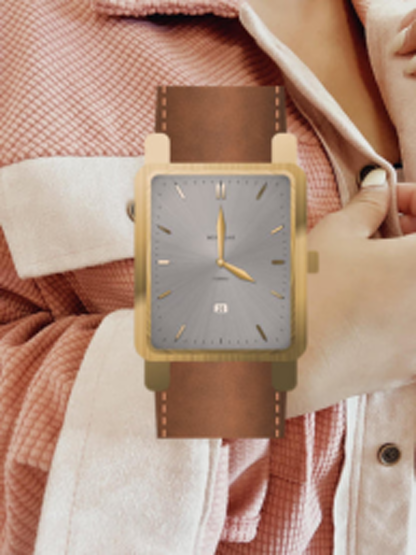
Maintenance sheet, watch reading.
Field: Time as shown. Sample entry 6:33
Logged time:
4:00
